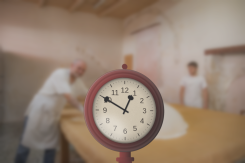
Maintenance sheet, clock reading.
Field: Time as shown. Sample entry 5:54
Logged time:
12:50
